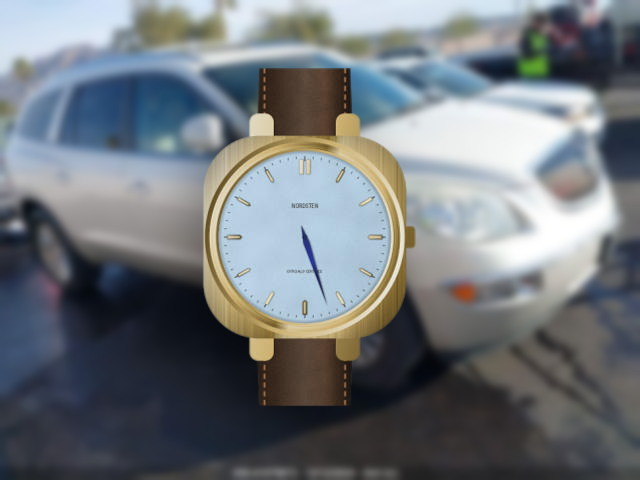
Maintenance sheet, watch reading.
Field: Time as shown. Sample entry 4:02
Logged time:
5:27
